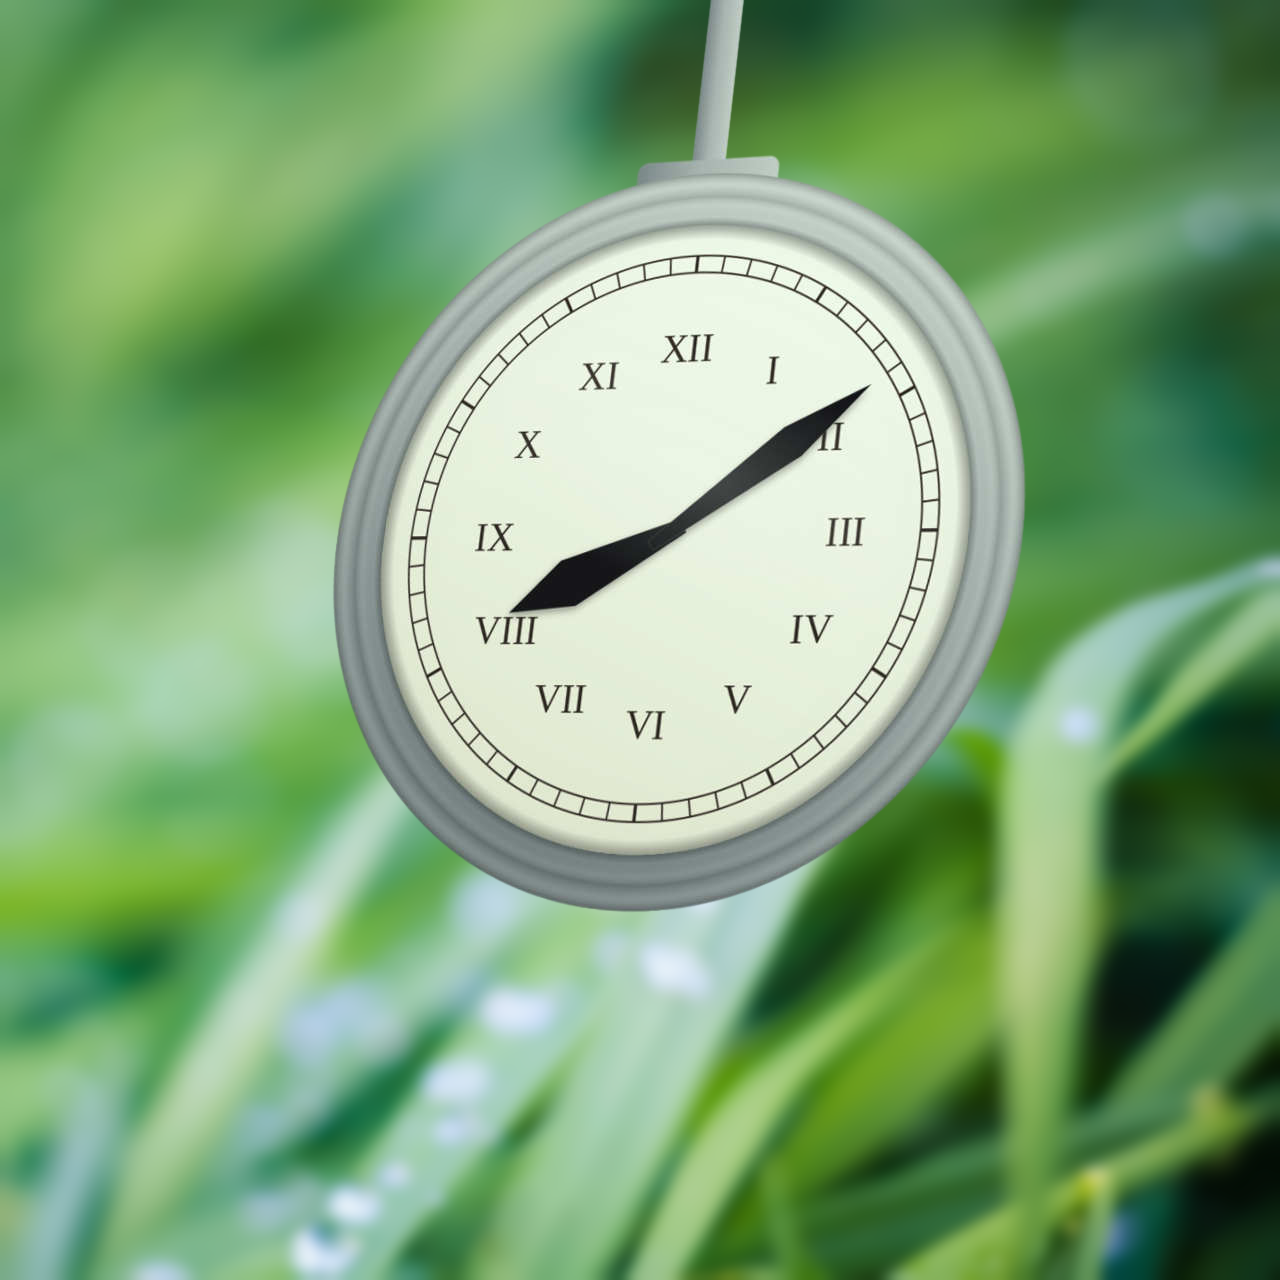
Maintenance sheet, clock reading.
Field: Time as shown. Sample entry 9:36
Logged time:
8:09
